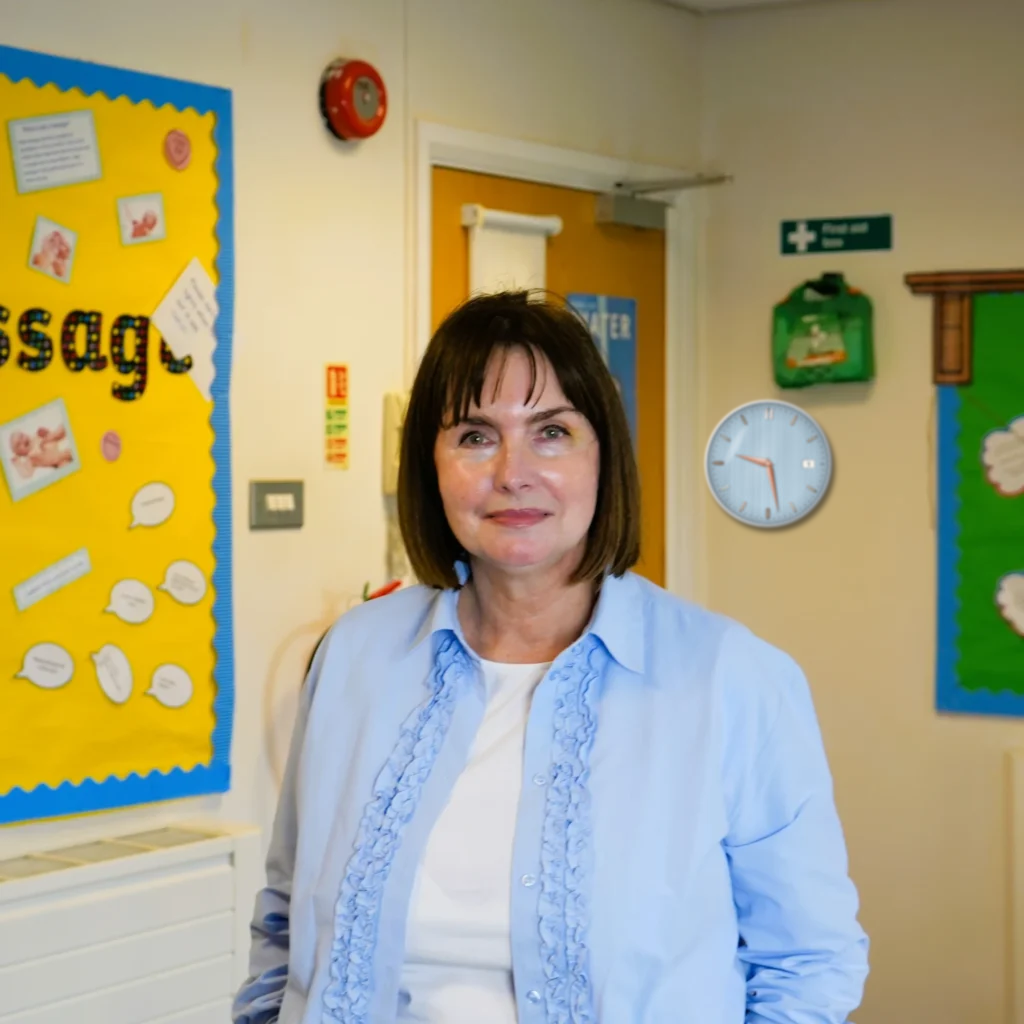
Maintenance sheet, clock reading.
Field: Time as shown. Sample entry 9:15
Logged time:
9:28
